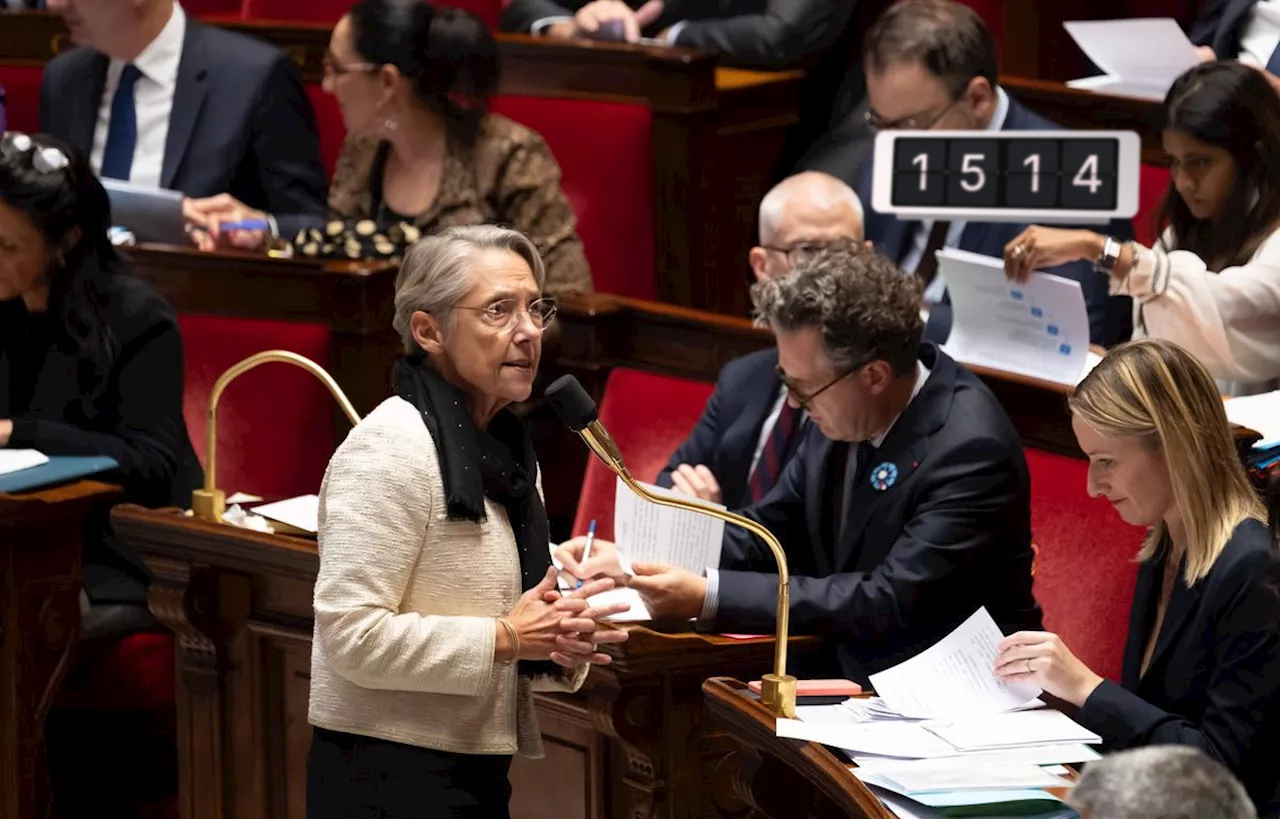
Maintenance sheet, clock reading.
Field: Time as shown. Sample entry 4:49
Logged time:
15:14
